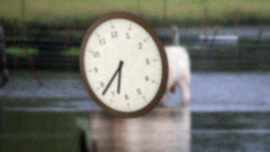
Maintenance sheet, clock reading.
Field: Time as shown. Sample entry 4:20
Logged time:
6:38
